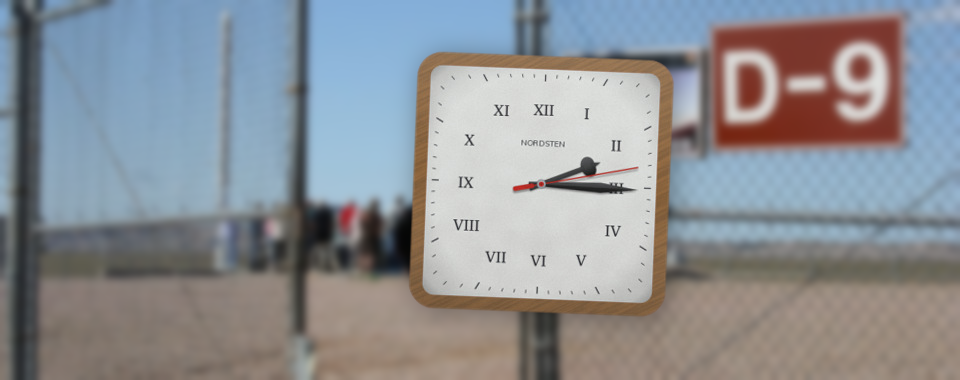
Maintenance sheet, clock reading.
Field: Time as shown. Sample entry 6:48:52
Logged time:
2:15:13
